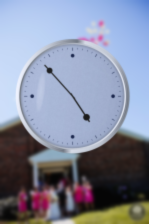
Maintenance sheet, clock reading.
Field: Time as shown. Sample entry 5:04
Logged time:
4:53
